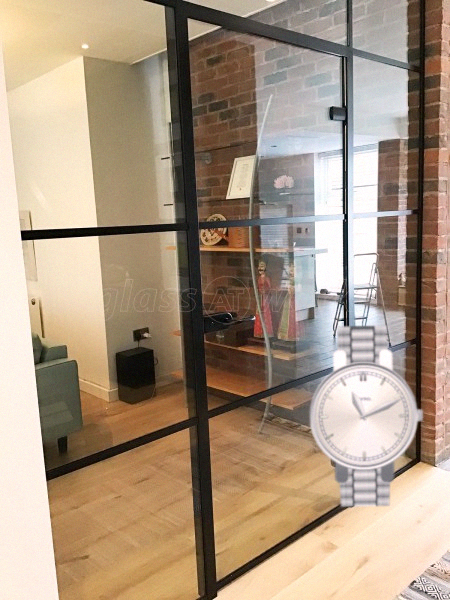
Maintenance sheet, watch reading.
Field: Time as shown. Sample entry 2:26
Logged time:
11:11
